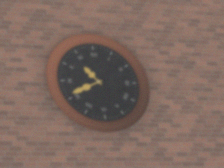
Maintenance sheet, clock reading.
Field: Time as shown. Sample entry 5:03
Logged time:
10:41
